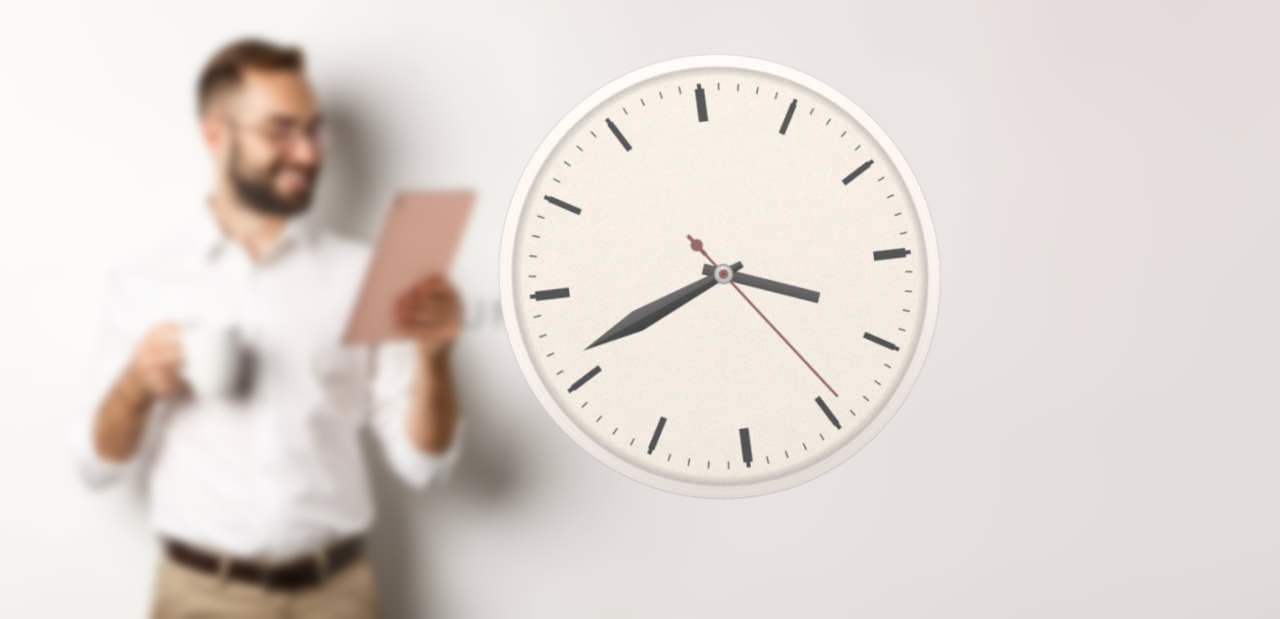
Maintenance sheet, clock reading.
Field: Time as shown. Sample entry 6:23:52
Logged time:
3:41:24
